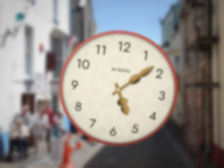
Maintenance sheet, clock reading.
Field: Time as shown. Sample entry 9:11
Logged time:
5:08
